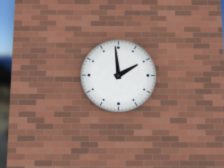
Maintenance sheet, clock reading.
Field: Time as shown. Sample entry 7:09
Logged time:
1:59
